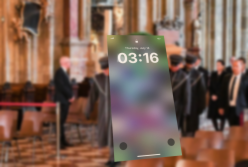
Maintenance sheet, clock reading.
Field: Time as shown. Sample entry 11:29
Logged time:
3:16
